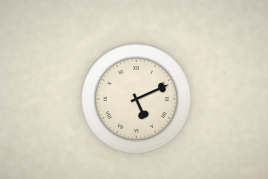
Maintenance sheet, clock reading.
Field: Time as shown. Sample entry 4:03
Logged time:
5:11
